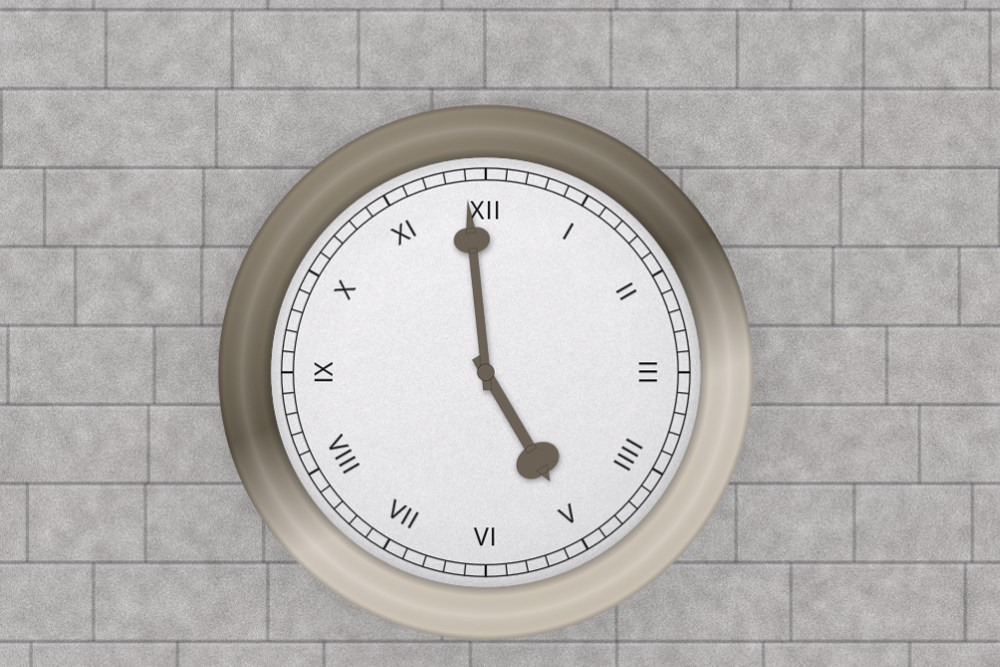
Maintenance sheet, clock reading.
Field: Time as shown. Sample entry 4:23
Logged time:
4:59
